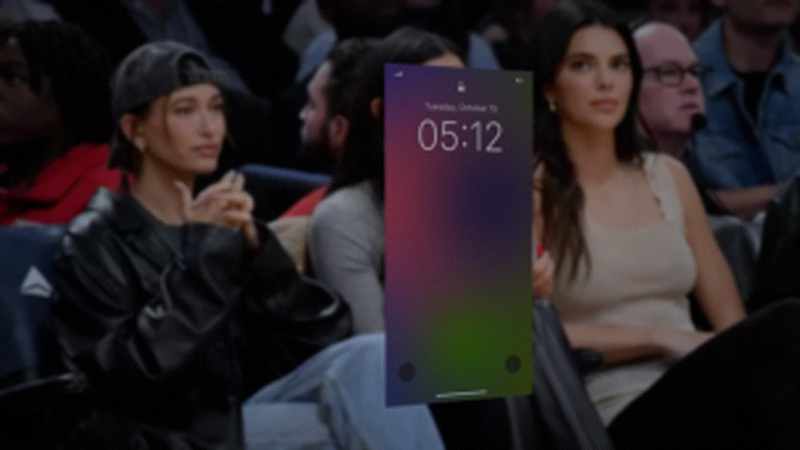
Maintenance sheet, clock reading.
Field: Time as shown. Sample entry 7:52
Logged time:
5:12
